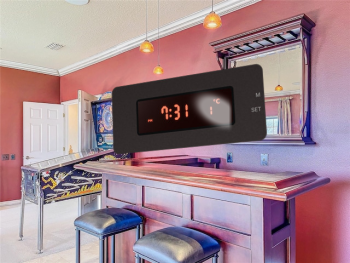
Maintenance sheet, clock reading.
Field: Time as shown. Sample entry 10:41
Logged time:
7:31
